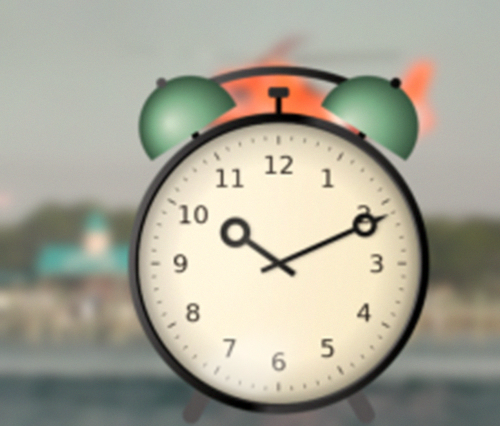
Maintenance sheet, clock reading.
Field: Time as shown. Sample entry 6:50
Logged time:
10:11
